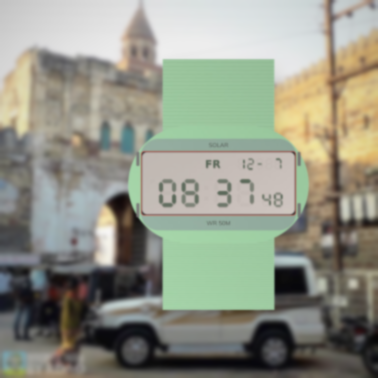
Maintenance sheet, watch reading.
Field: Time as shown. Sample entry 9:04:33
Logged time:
8:37:48
